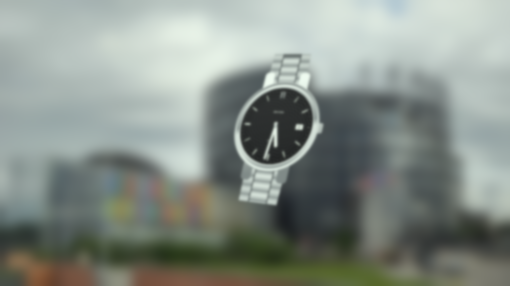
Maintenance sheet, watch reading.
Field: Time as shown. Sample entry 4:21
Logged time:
5:31
